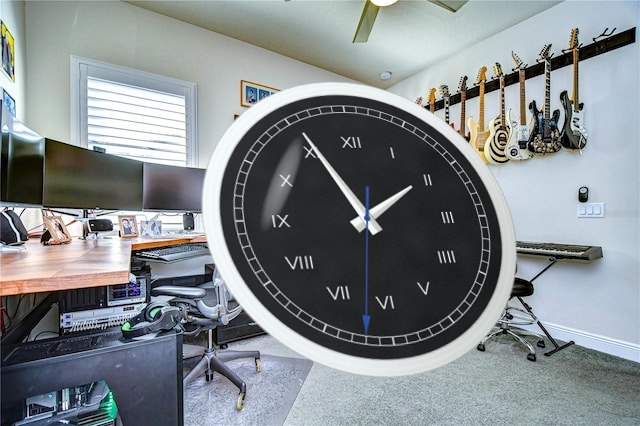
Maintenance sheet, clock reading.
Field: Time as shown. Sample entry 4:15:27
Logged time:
1:55:32
